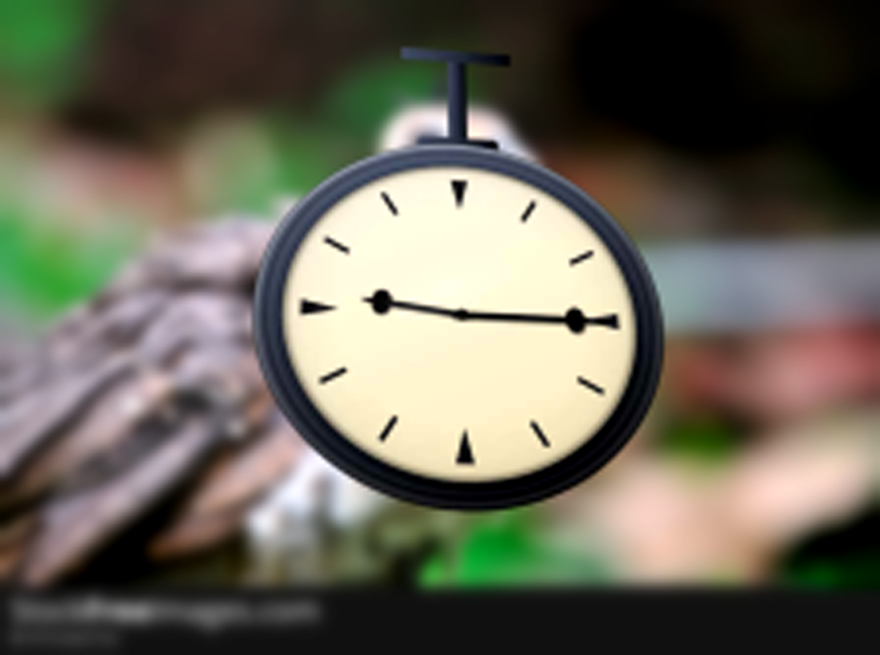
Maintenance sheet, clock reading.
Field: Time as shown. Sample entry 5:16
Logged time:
9:15
